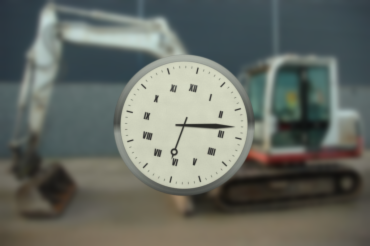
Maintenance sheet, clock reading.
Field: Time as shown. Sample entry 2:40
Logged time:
6:13
